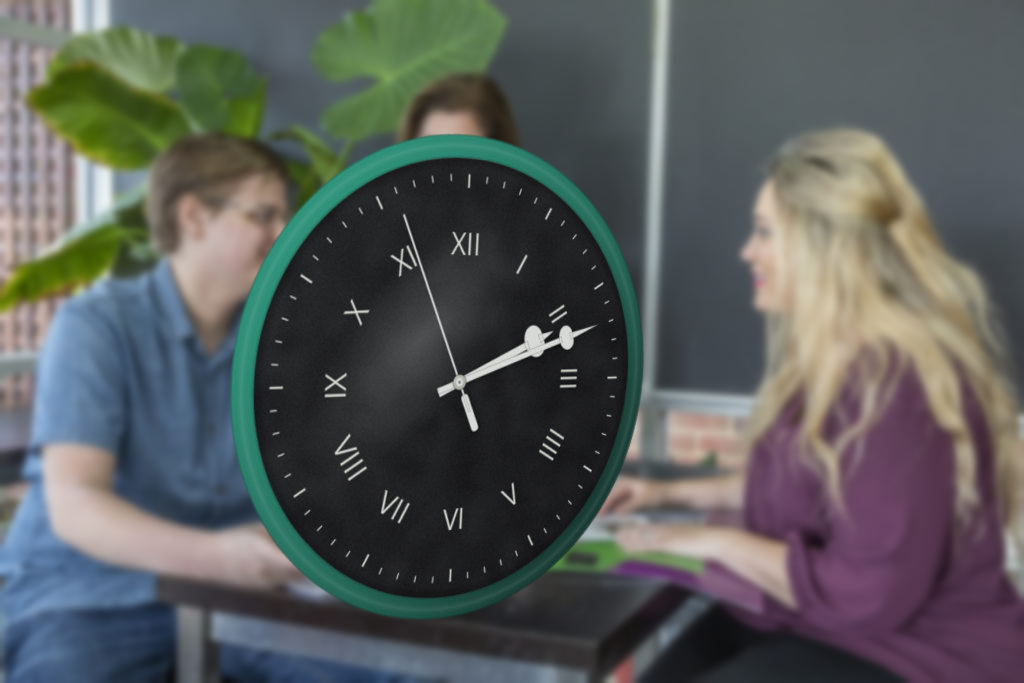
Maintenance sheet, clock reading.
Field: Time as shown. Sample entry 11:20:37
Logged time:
2:11:56
